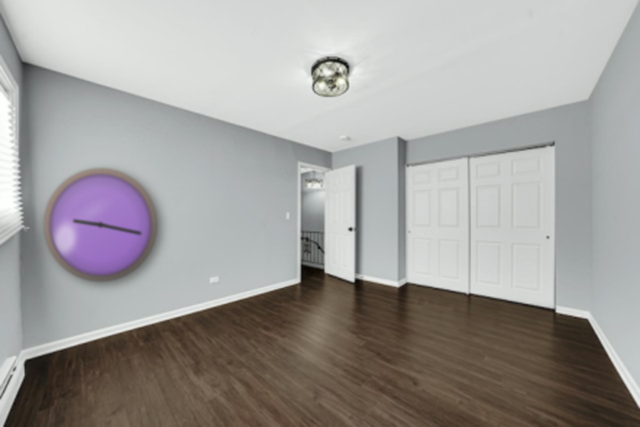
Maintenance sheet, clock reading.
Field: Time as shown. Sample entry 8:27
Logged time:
9:17
